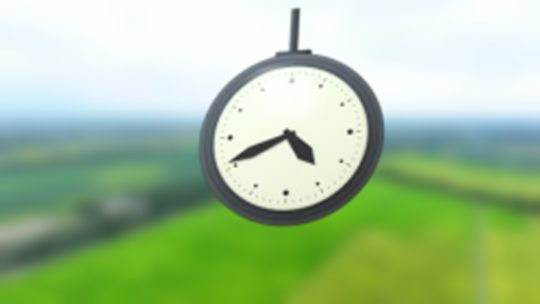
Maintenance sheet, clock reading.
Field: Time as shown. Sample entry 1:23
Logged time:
4:41
